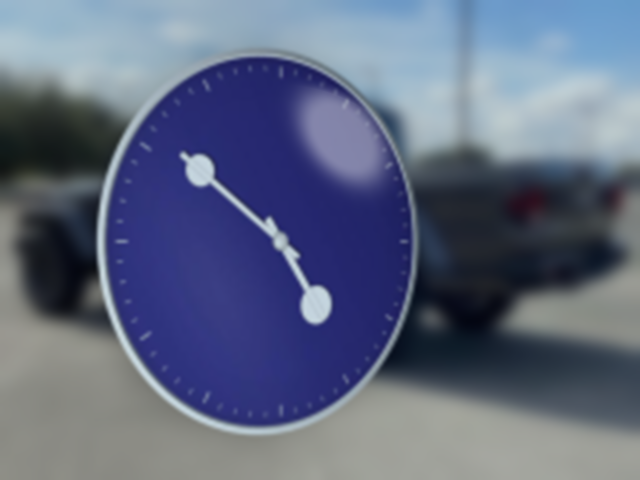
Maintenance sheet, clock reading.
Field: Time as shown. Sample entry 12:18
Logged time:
4:51
